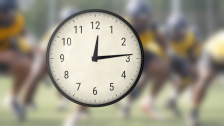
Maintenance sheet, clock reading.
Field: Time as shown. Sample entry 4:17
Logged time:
12:14
